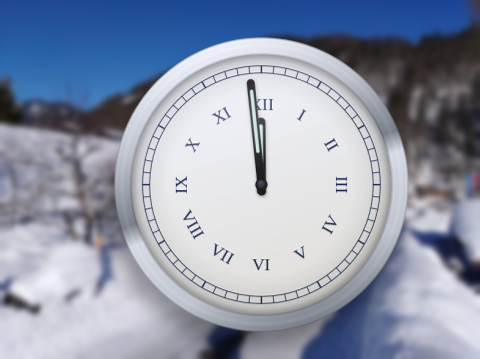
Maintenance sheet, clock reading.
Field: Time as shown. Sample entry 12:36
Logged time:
11:59
